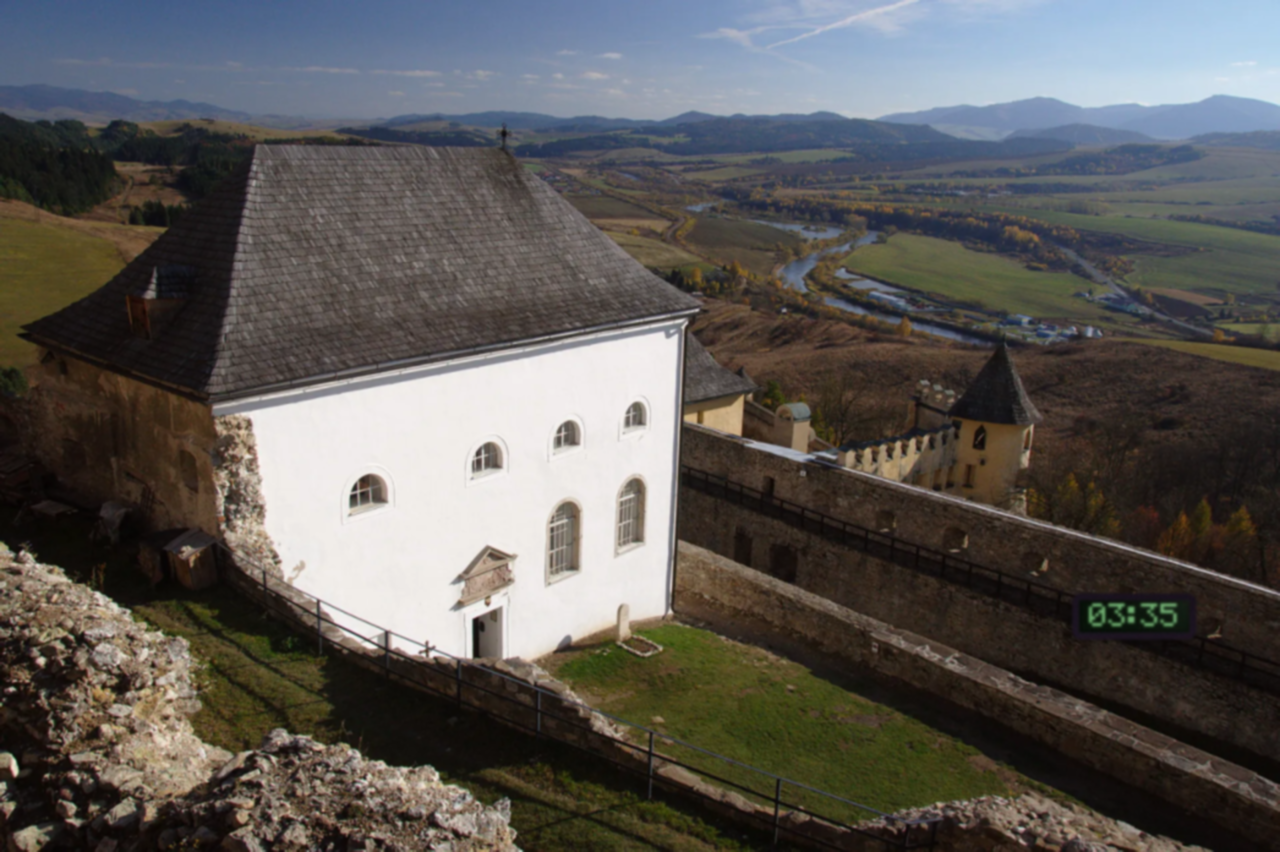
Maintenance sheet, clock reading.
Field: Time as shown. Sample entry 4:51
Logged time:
3:35
